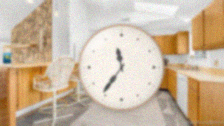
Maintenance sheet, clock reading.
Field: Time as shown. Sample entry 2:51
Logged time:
11:36
